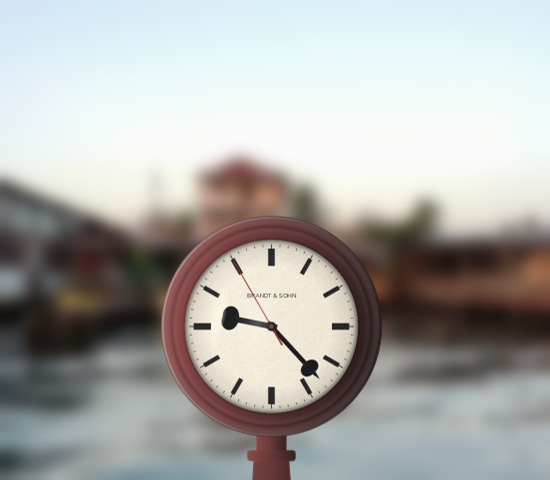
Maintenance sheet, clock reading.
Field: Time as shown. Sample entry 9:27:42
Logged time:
9:22:55
